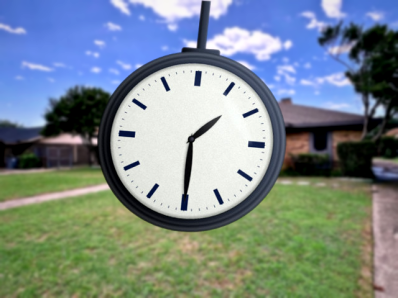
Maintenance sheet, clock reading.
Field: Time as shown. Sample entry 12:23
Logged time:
1:30
